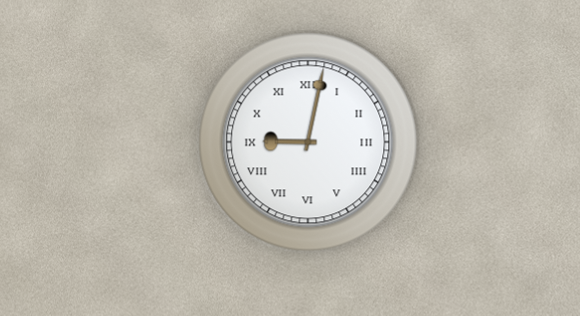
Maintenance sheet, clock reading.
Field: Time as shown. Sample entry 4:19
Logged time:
9:02
